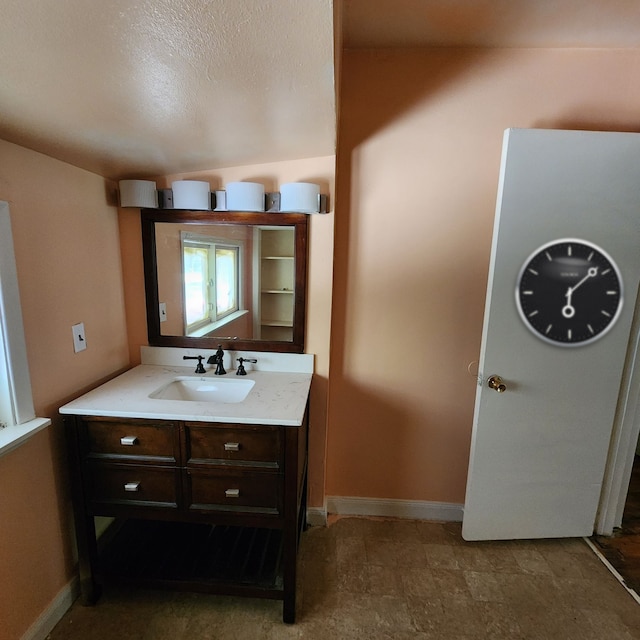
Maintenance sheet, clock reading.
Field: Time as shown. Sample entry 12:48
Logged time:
6:08
